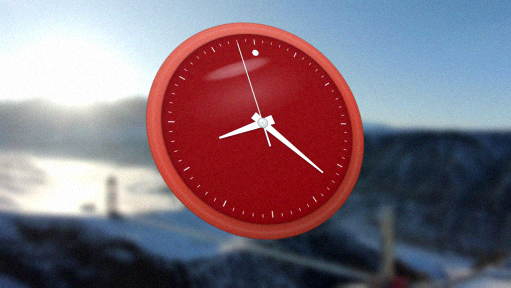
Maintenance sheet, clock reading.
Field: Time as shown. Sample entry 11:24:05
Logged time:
8:21:58
